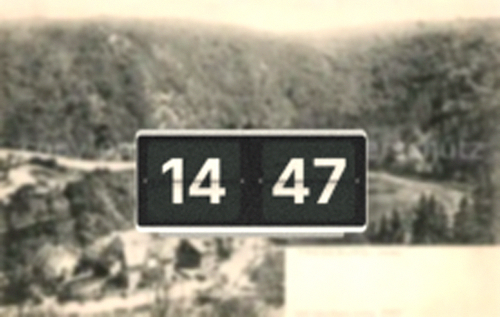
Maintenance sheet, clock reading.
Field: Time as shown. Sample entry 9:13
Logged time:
14:47
